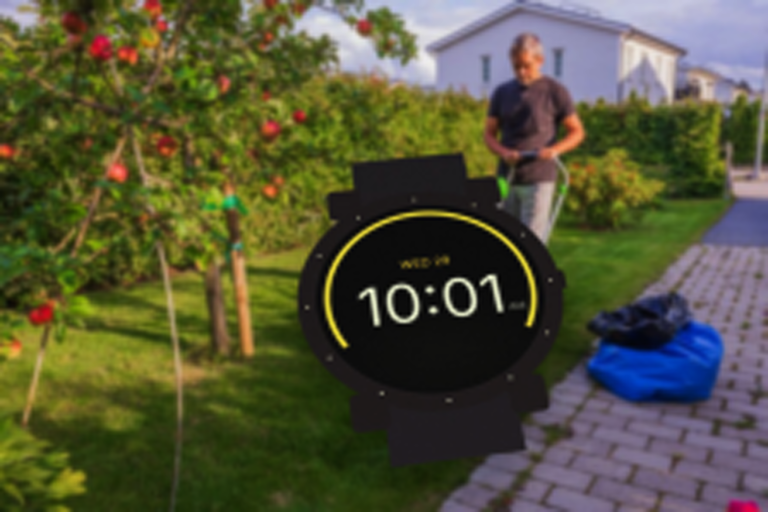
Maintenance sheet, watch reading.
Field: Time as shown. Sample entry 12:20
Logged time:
10:01
